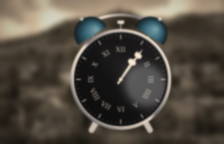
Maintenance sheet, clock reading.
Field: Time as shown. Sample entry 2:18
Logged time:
1:06
